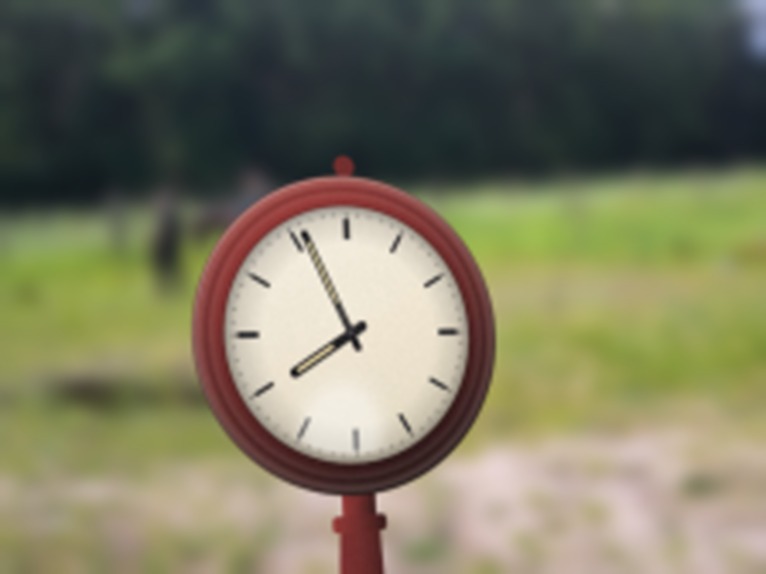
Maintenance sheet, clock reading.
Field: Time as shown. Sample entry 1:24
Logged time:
7:56
